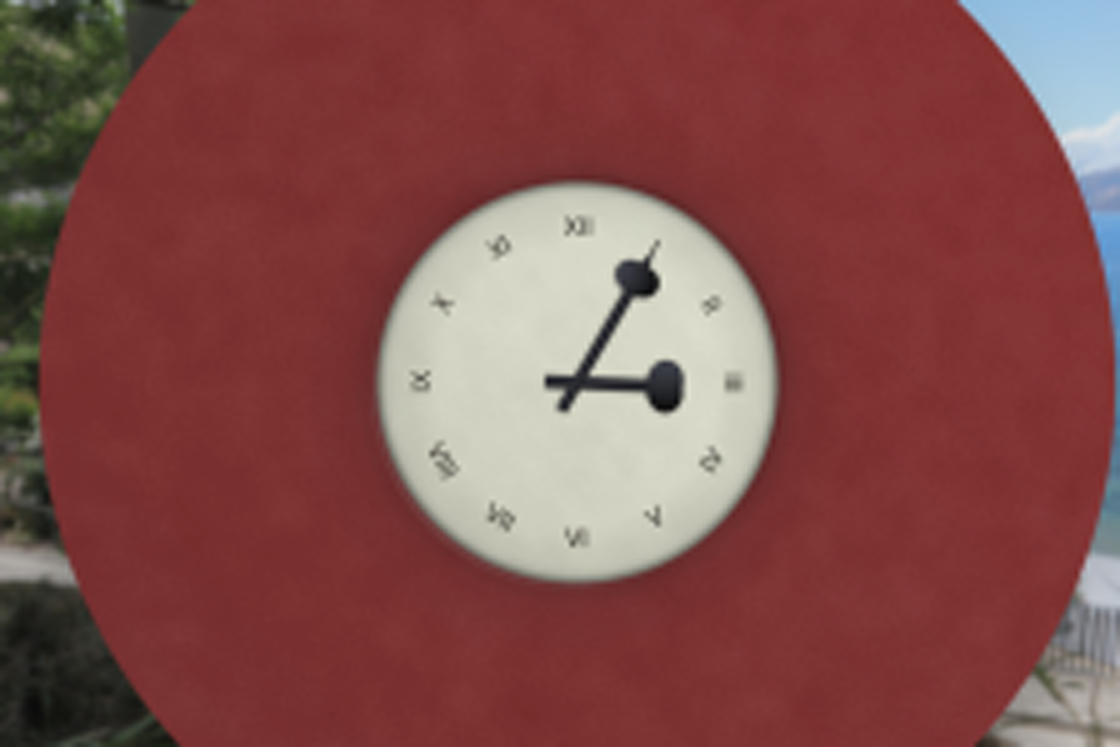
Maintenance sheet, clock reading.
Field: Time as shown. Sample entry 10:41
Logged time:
3:05
